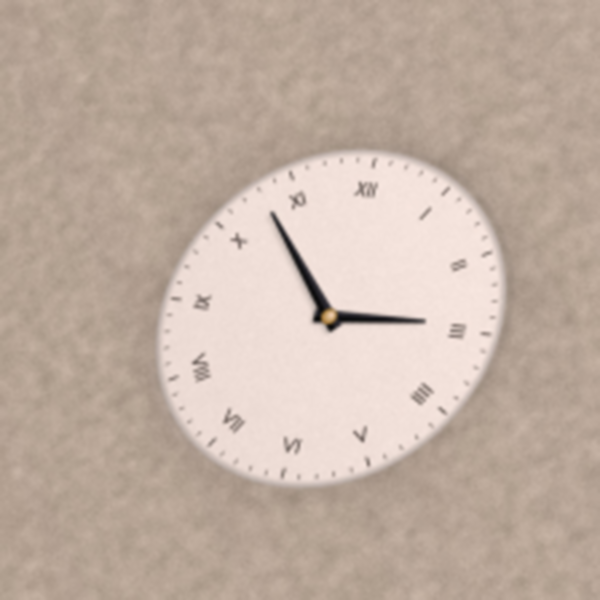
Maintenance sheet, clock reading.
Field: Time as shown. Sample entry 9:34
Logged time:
2:53
